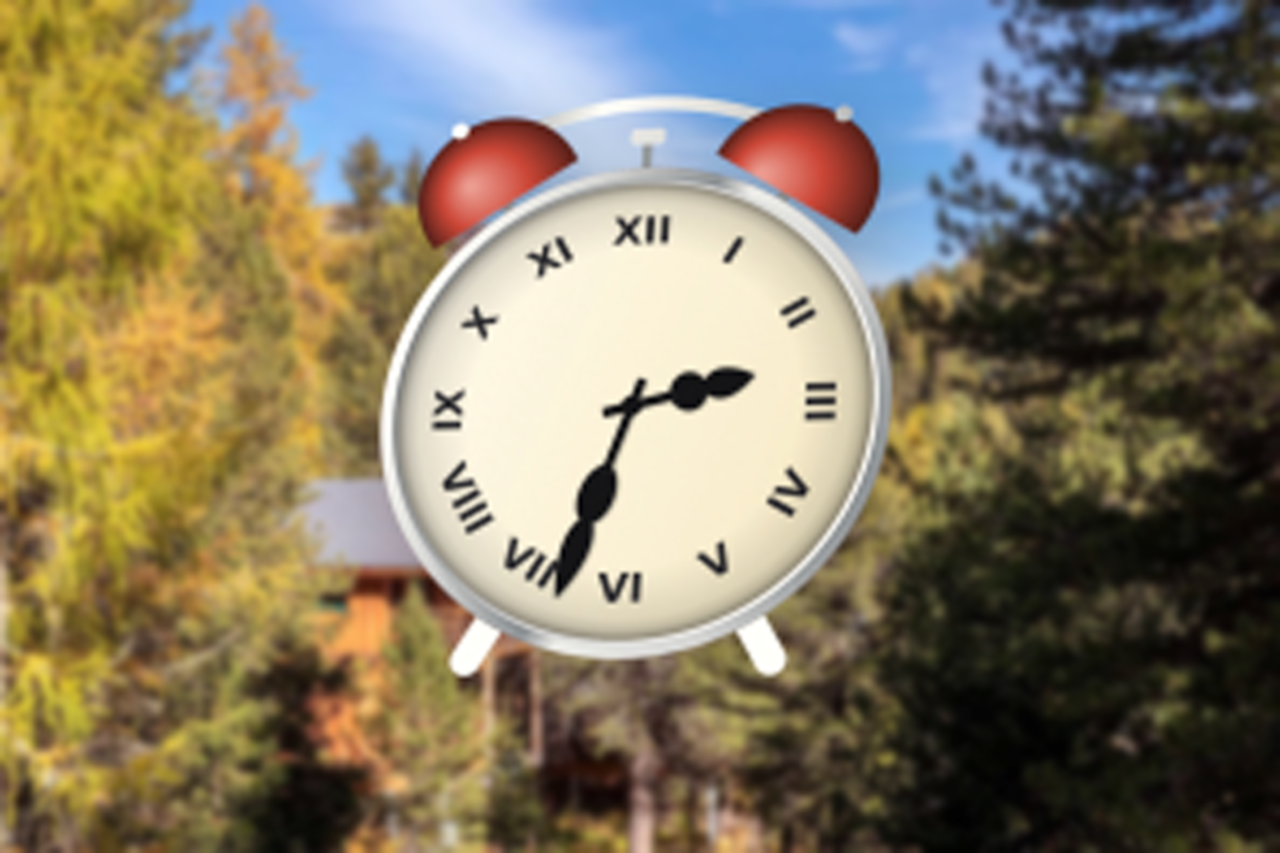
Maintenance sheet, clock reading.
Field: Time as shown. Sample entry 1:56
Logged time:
2:33
